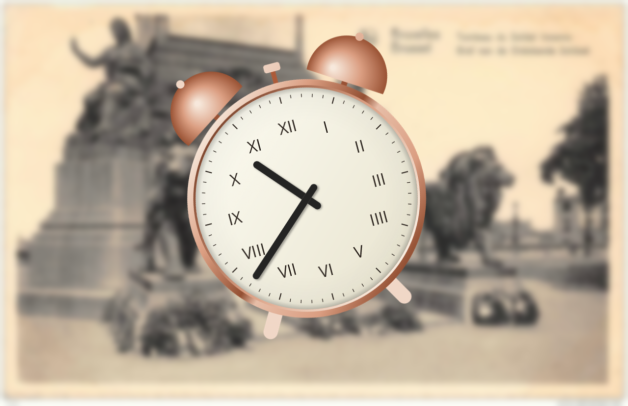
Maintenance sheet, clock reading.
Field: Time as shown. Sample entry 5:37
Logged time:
10:38
